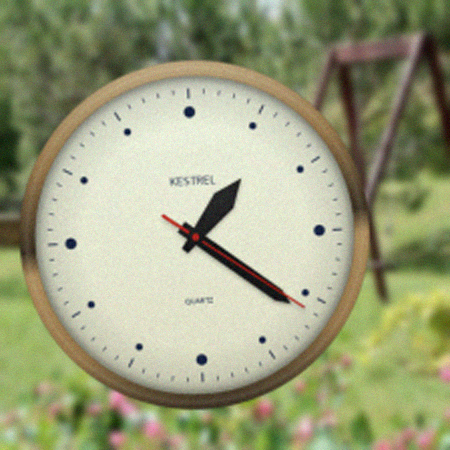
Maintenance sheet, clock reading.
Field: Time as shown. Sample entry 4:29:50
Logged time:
1:21:21
